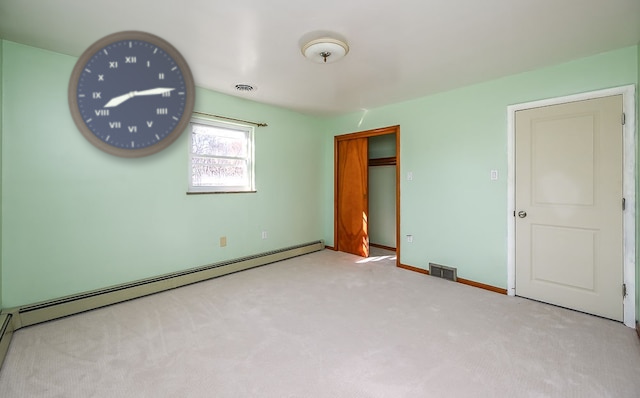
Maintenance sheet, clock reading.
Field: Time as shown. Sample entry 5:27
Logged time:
8:14
